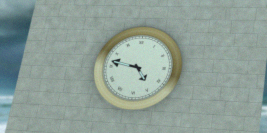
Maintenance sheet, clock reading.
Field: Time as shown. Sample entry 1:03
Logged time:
4:47
